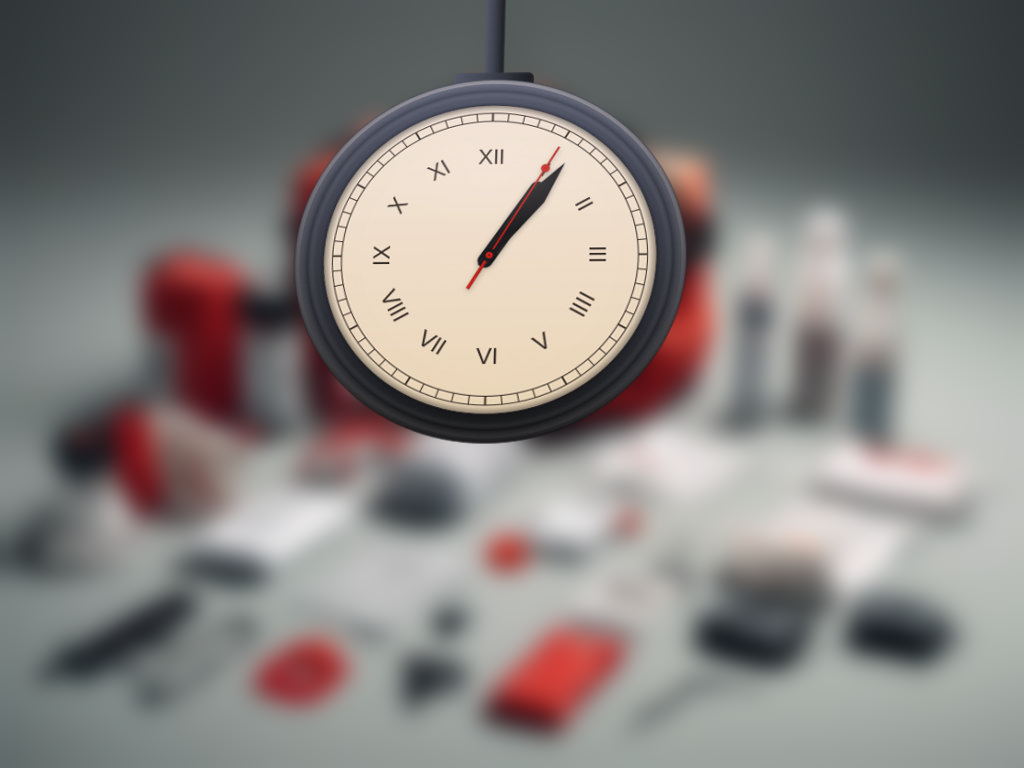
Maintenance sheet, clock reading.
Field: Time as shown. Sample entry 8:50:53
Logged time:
1:06:05
